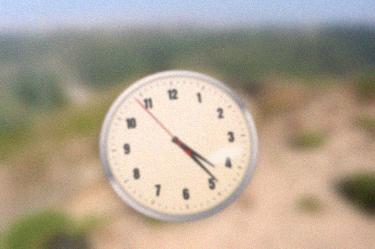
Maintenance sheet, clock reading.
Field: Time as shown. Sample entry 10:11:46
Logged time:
4:23:54
